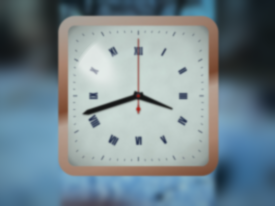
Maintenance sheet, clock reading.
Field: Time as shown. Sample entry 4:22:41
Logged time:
3:42:00
